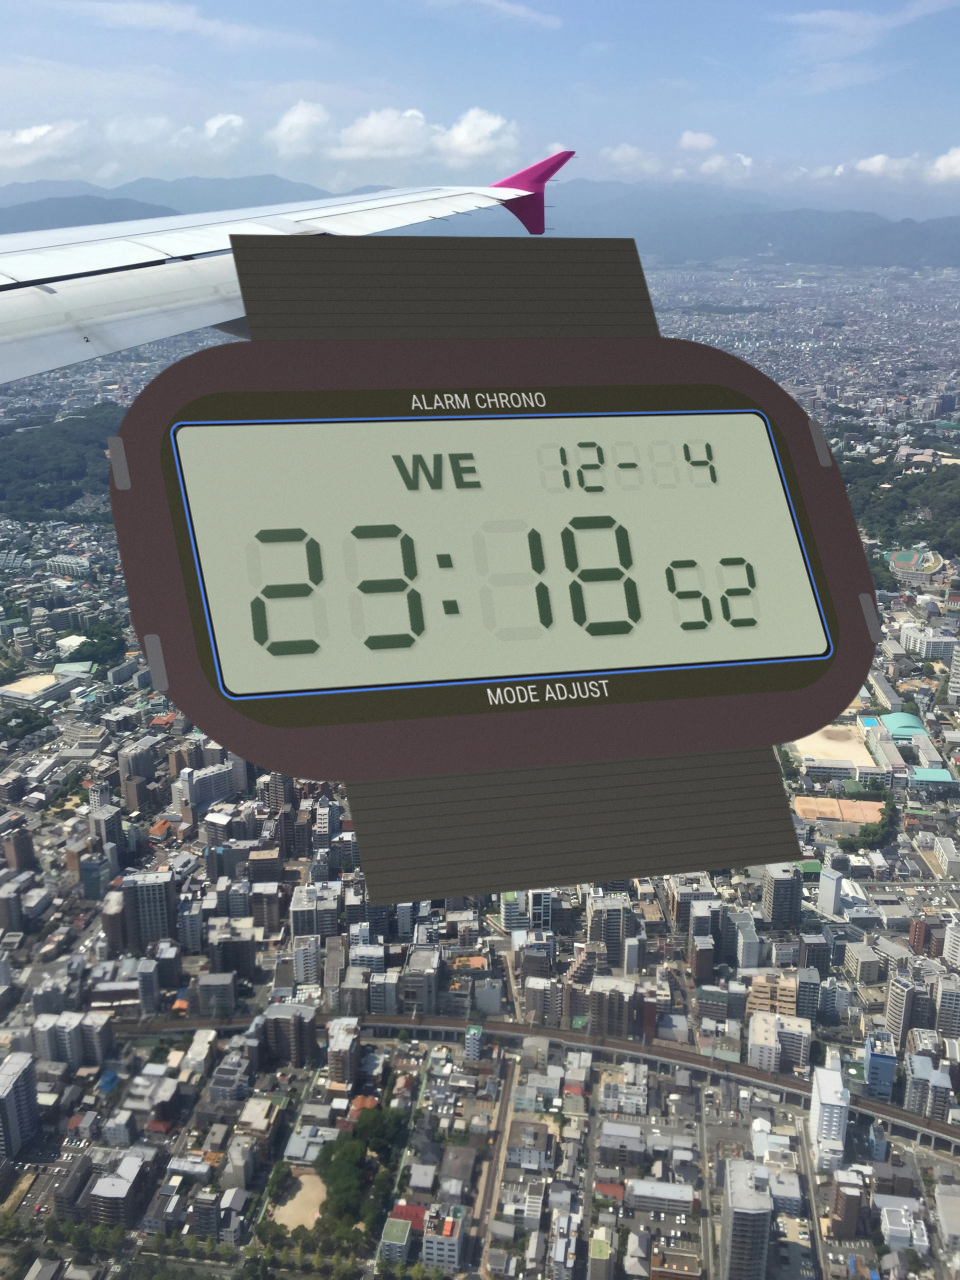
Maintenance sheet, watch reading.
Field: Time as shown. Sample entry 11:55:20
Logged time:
23:18:52
